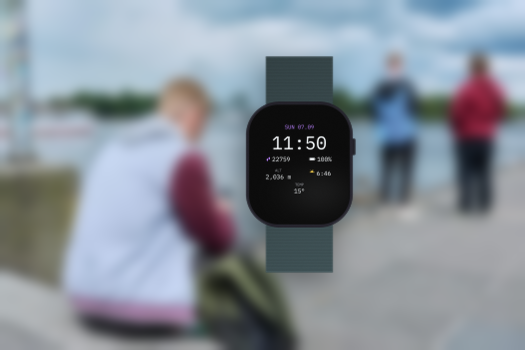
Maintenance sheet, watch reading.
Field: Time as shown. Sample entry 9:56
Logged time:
11:50
